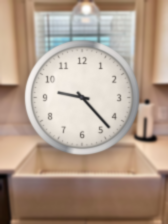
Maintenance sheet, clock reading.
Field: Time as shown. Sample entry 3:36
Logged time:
9:23
